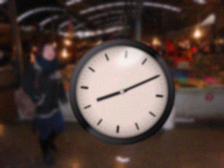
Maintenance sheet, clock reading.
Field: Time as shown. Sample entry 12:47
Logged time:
8:10
